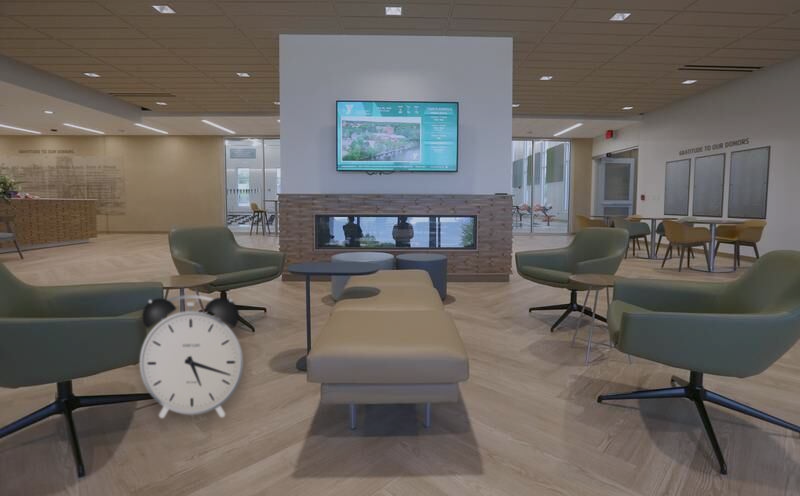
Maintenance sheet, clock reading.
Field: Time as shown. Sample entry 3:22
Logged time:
5:18
